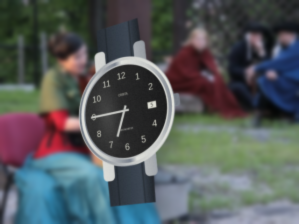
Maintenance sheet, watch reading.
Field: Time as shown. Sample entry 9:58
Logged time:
6:45
